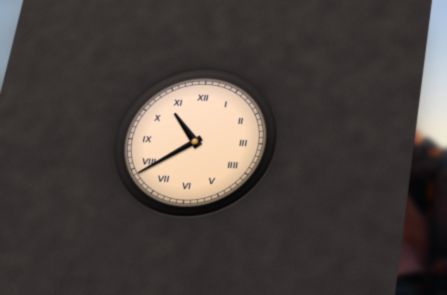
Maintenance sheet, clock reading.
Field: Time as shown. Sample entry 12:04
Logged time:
10:39
